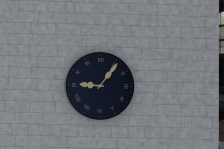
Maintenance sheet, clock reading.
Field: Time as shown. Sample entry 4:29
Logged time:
9:06
